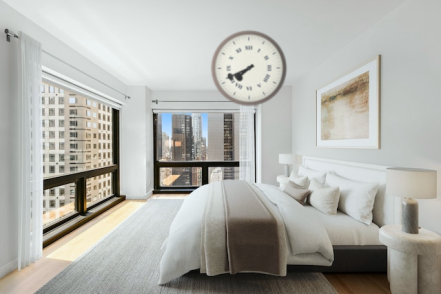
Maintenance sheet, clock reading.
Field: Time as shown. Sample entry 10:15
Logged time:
7:41
